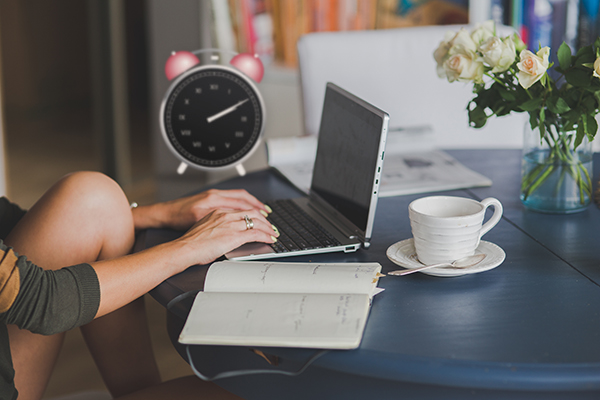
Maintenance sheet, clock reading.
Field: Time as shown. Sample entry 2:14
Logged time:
2:10
